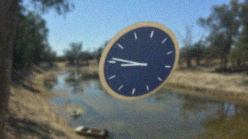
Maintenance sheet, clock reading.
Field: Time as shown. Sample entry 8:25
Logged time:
8:46
